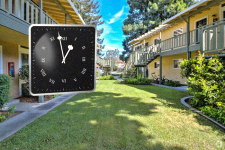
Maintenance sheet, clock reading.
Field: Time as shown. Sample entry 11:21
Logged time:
12:58
